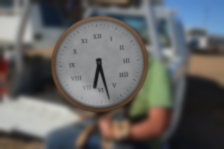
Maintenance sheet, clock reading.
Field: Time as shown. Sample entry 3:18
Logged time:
6:28
